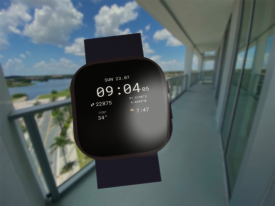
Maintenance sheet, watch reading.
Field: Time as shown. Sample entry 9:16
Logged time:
9:04
